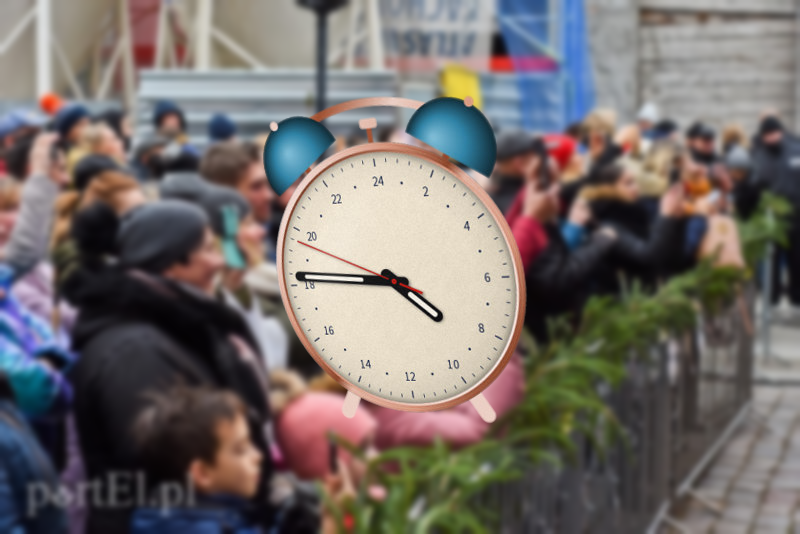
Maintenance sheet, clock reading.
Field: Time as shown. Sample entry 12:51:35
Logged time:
8:45:49
